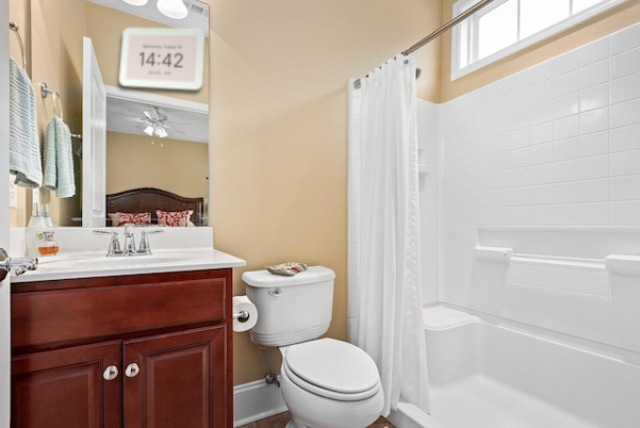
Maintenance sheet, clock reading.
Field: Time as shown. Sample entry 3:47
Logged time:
14:42
